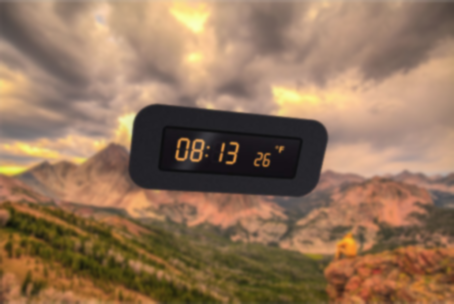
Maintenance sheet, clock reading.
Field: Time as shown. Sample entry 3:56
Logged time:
8:13
